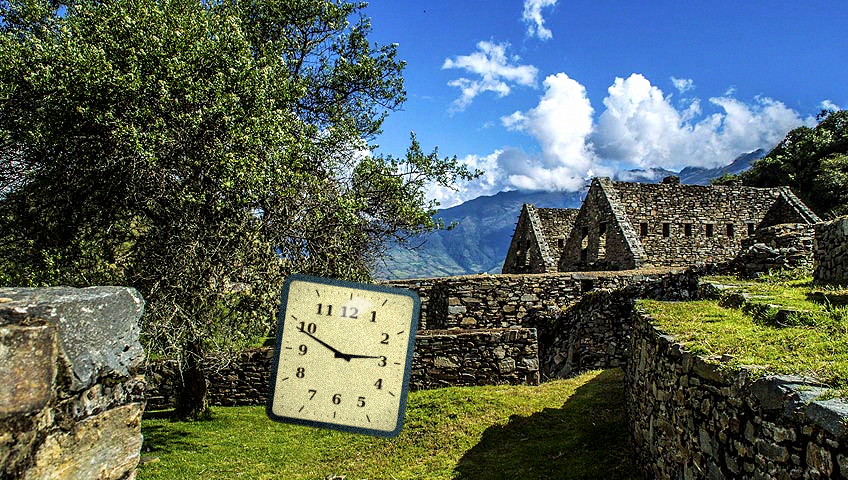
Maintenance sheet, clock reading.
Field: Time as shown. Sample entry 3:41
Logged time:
2:49
